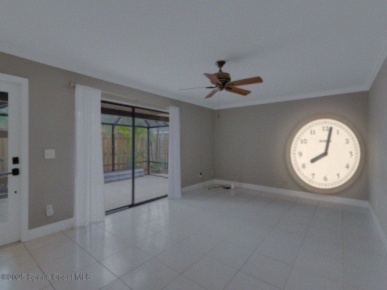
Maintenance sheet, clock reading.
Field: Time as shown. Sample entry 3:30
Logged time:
8:02
